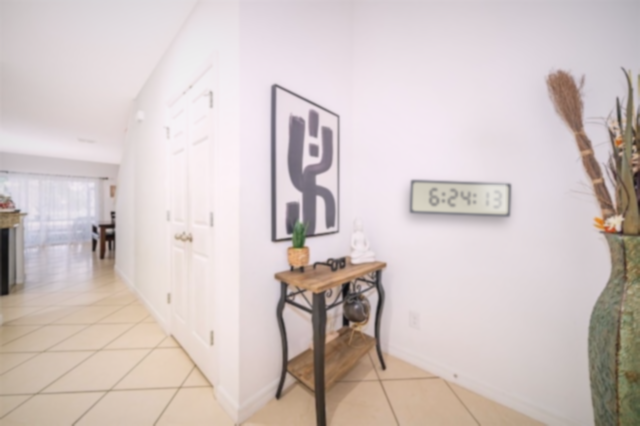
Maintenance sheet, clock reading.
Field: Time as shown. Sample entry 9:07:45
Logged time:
6:24:13
